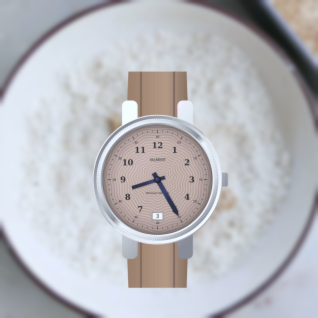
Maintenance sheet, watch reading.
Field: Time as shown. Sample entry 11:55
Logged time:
8:25
